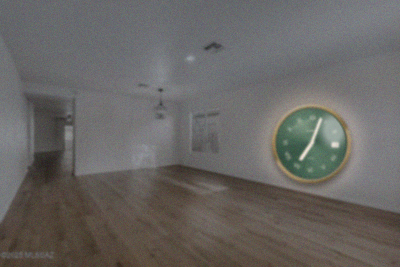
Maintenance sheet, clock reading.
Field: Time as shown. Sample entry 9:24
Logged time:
7:03
